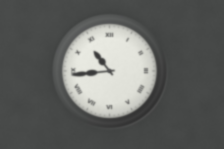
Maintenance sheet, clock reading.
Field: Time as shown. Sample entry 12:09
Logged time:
10:44
